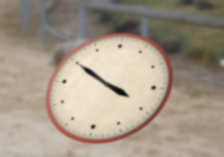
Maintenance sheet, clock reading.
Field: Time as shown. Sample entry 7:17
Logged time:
3:50
